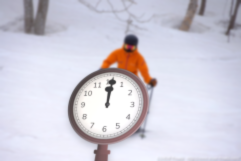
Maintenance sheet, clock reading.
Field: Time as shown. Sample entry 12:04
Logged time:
12:01
